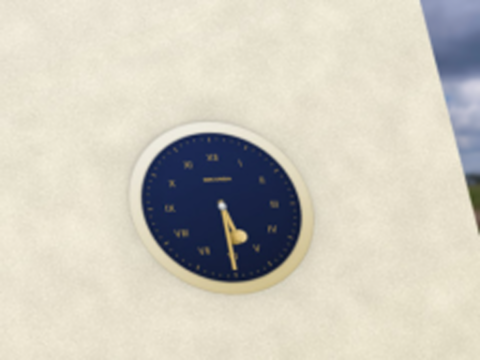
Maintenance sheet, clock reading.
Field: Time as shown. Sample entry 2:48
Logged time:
5:30
